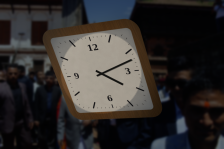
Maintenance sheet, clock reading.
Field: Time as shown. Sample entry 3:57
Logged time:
4:12
